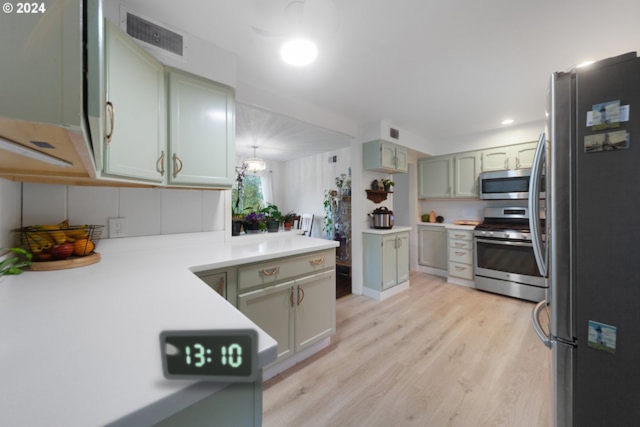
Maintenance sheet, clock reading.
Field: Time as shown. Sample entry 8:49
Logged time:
13:10
